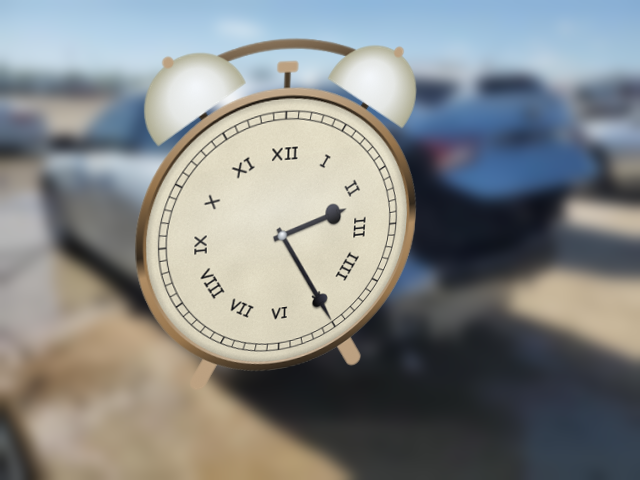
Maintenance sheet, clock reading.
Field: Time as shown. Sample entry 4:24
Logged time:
2:25
